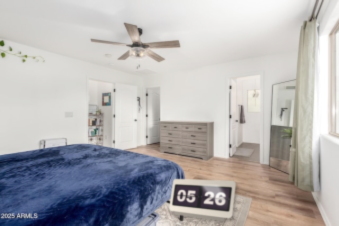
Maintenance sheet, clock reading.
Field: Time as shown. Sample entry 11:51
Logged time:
5:26
